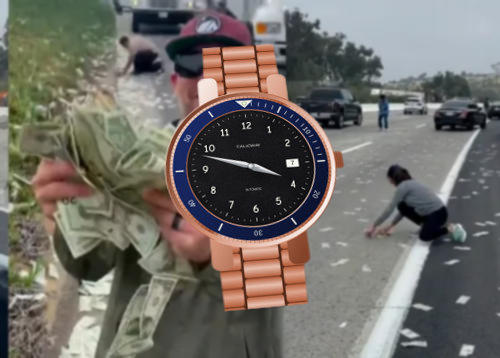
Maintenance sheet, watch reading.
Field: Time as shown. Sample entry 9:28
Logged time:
3:48
